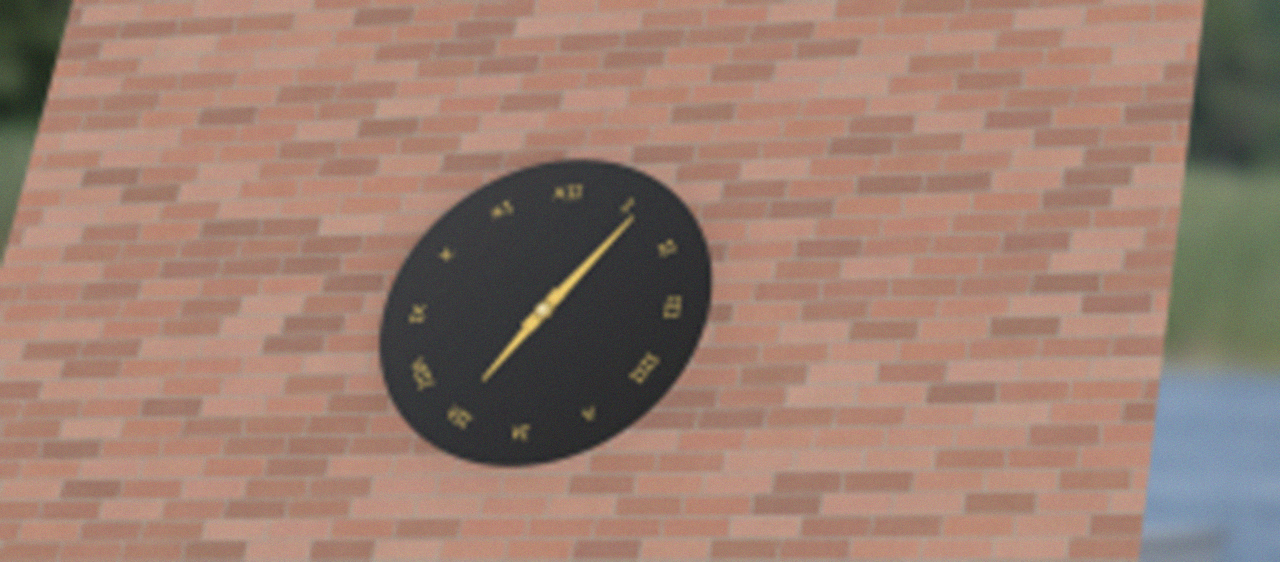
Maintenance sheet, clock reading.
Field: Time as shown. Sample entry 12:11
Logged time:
7:06
